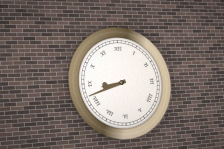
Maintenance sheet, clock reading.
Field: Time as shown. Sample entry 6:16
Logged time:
8:42
